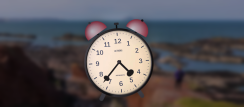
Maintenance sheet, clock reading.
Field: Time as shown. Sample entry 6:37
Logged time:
4:37
